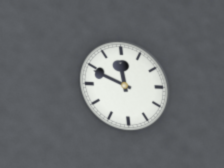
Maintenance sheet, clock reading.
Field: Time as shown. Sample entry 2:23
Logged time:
11:49
